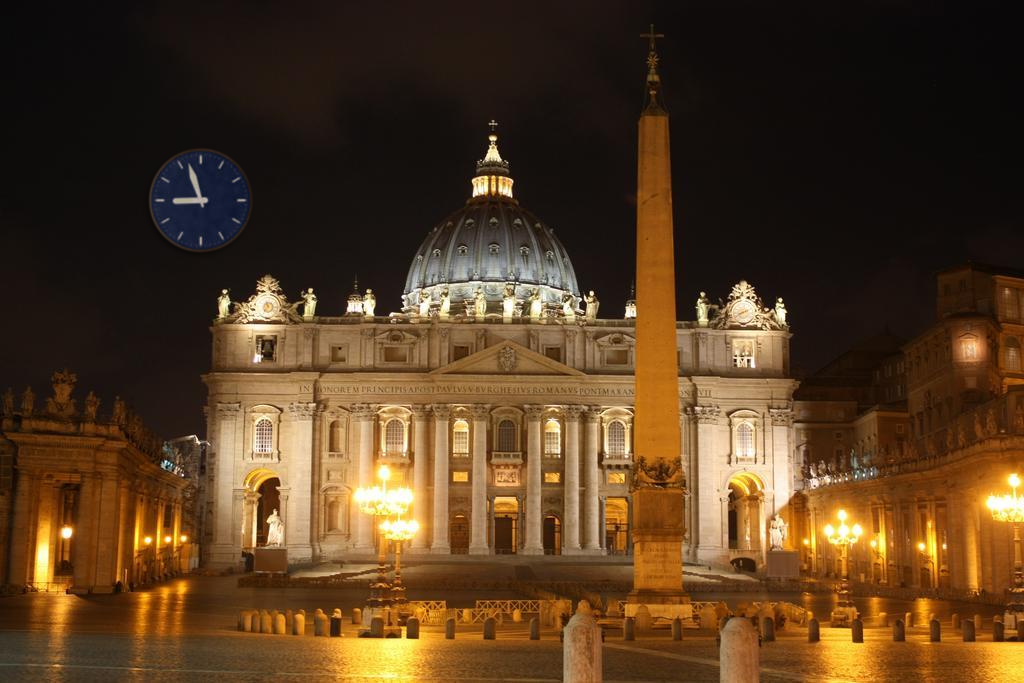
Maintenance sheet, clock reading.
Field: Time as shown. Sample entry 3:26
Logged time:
8:57
